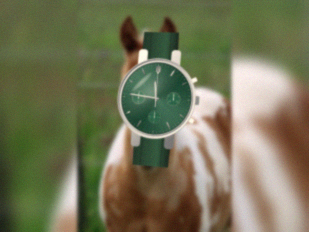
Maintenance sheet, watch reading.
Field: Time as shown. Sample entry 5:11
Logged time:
11:46
